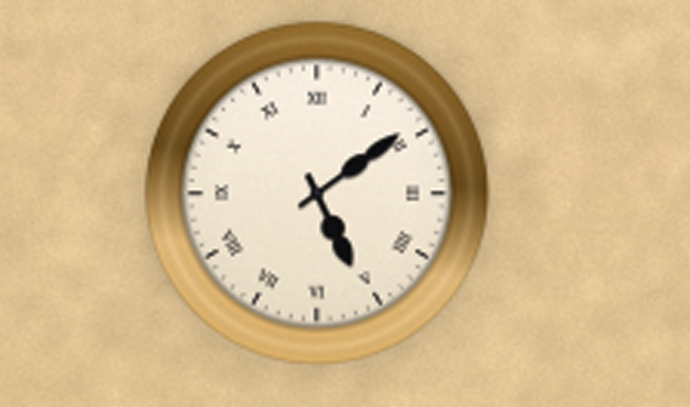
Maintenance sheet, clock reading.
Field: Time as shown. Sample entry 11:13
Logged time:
5:09
